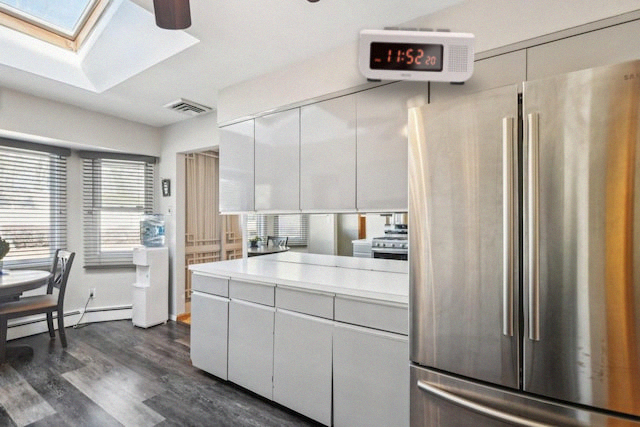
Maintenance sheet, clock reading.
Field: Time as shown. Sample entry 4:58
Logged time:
11:52
